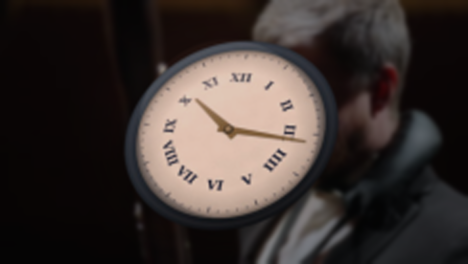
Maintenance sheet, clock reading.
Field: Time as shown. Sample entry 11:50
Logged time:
10:16
